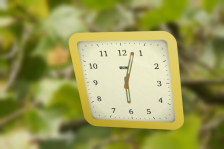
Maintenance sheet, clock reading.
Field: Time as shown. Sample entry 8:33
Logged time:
6:03
